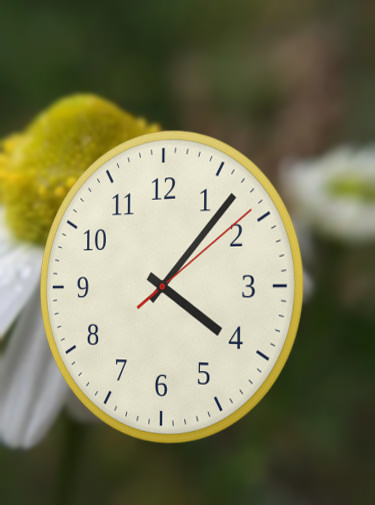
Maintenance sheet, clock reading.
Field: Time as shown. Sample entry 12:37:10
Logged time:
4:07:09
